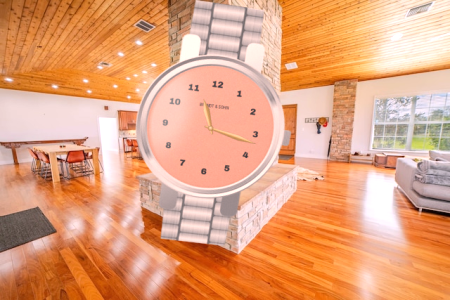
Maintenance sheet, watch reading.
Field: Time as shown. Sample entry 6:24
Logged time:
11:17
